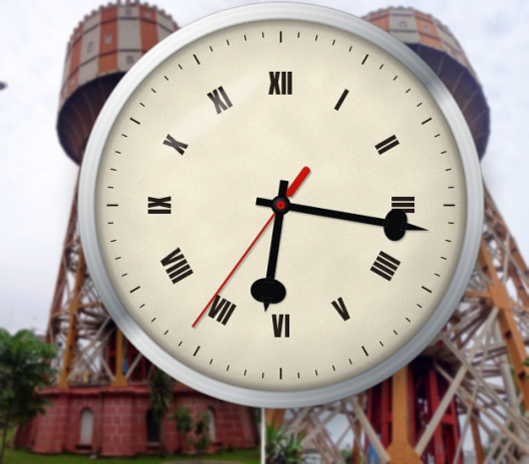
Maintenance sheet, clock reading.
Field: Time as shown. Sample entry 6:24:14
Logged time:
6:16:36
